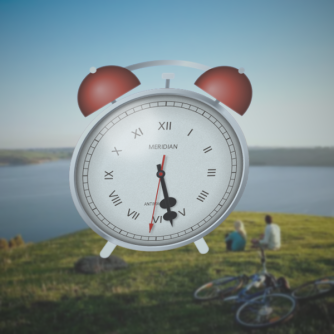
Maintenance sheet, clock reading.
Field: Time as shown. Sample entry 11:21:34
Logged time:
5:27:31
